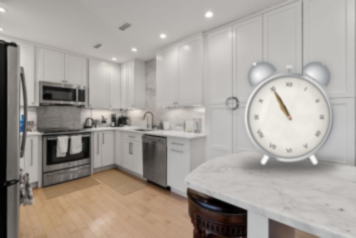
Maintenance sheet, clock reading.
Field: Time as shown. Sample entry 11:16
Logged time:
10:55
